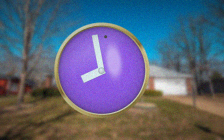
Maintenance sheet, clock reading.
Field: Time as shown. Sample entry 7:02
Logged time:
7:57
